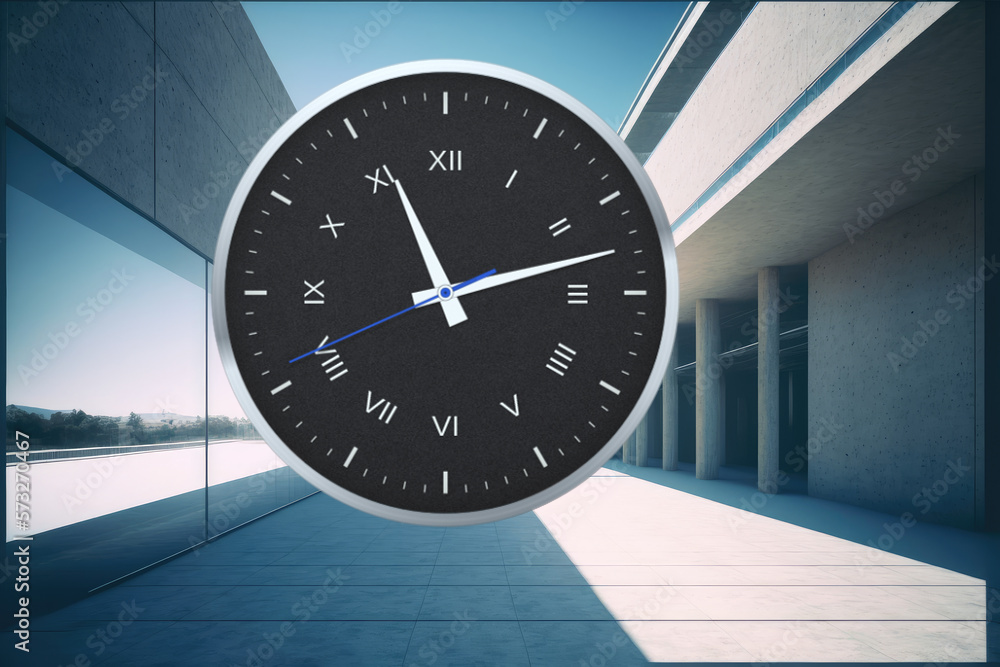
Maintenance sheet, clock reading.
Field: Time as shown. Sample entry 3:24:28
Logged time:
11:12:41
